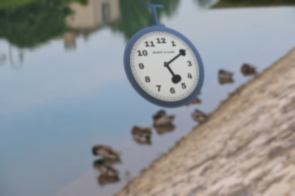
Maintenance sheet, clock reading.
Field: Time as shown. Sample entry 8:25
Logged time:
5:10
